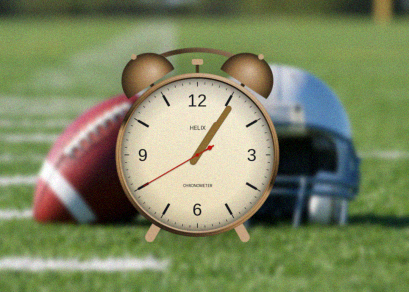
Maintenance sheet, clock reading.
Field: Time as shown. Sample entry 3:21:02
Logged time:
1:05:40
